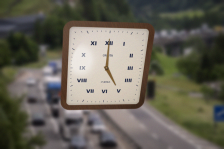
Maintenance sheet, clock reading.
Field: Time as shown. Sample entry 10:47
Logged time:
5:00
